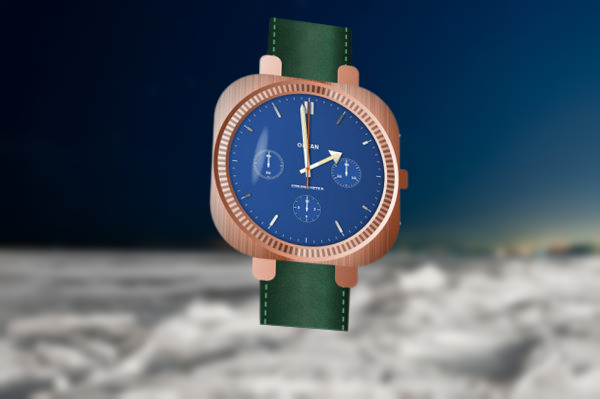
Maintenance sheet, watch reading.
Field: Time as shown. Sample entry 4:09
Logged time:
1:59
